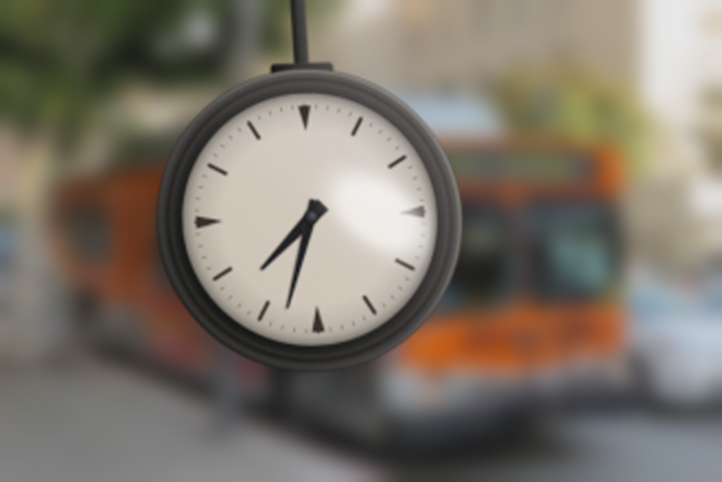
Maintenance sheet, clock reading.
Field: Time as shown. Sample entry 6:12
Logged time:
7:33
